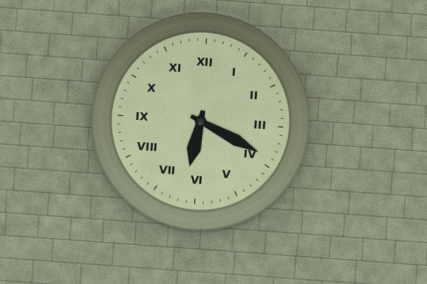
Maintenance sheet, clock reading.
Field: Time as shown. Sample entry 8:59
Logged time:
6:19
